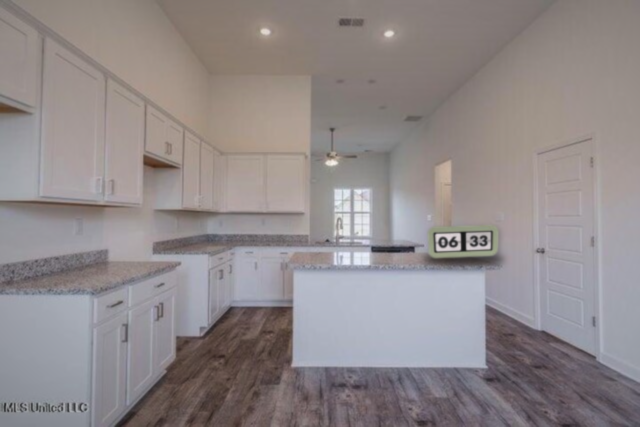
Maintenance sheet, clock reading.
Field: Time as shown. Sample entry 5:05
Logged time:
6:33
